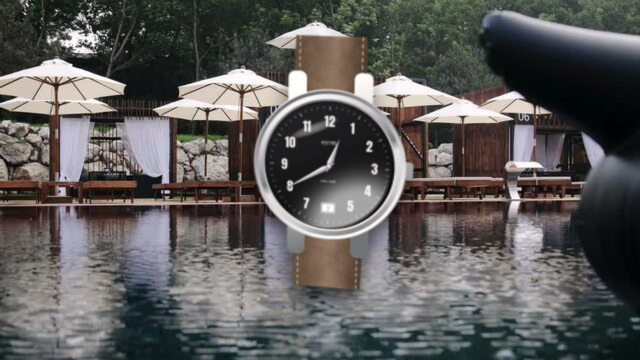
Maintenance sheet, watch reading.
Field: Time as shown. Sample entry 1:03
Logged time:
12:40
